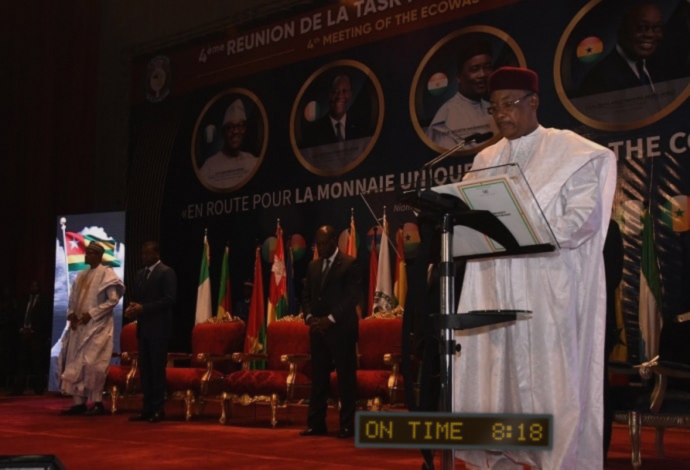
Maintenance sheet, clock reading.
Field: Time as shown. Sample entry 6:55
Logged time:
8:18
